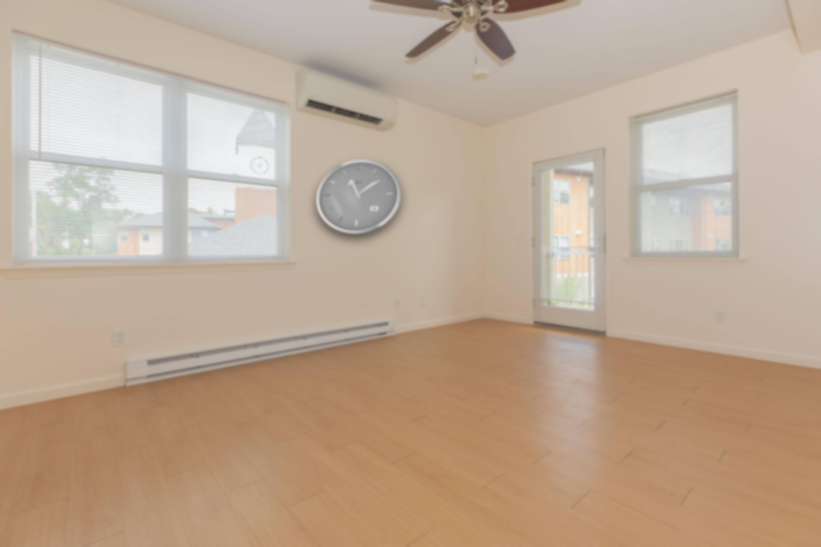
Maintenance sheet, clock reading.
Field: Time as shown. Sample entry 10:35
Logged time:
11:09
